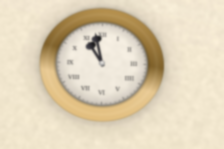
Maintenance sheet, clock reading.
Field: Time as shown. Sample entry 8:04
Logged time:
10:58
